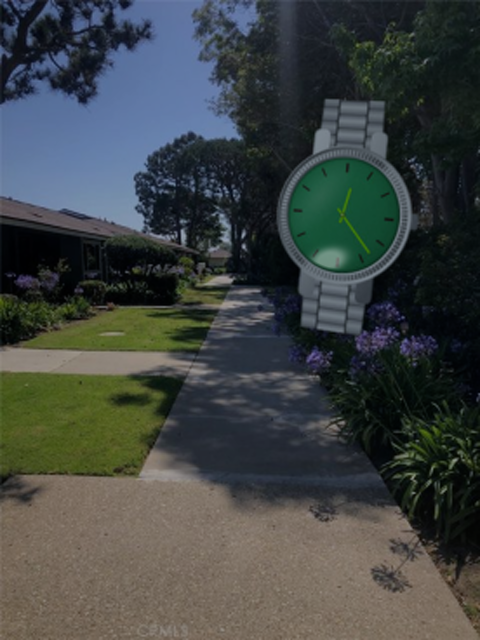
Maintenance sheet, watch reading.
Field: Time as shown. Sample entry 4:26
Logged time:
12:23
